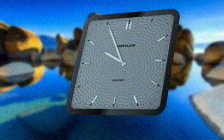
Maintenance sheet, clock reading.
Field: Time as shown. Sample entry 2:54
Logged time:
9:55
